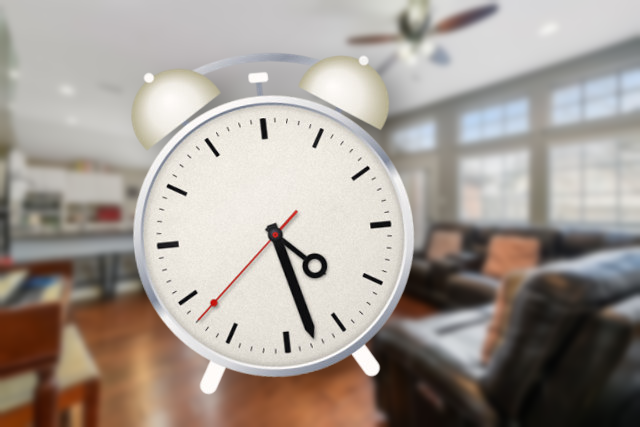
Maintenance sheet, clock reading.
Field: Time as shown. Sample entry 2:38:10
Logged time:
4:27:38
